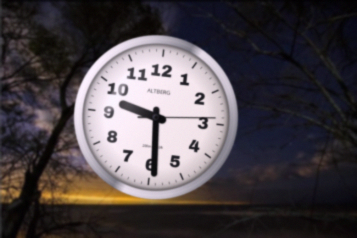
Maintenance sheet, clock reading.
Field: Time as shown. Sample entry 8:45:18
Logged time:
9:29:14
